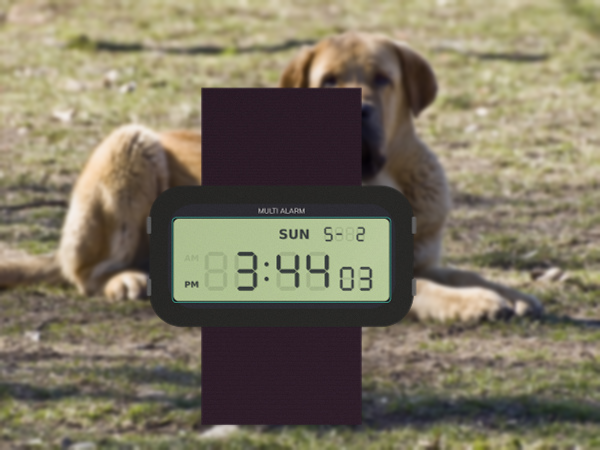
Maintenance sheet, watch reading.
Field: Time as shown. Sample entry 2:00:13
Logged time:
3:44:03
